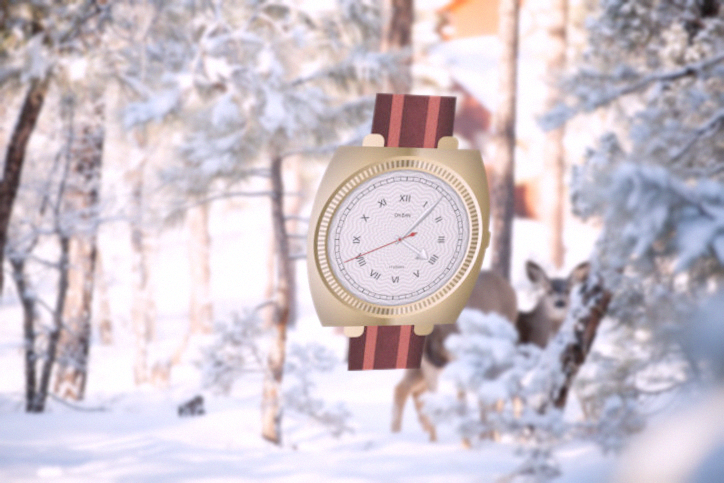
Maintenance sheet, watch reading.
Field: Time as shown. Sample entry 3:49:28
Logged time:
4:06:41
